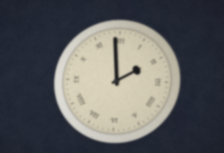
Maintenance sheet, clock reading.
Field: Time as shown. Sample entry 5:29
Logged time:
1:59
